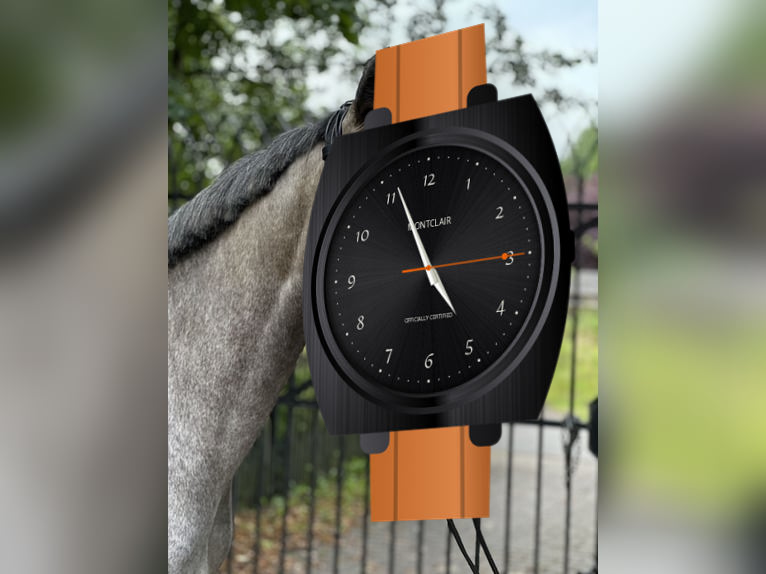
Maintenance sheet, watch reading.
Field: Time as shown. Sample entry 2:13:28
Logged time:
4:56:15
